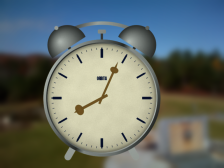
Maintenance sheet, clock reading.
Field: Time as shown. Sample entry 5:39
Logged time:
8:04
